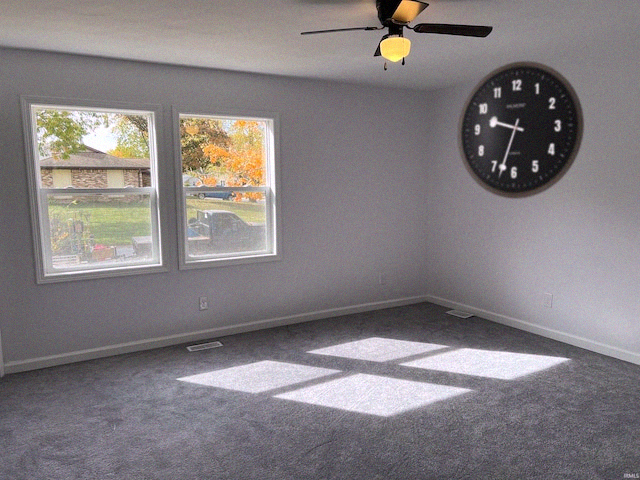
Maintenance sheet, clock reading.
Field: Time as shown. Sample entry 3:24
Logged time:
9:33
